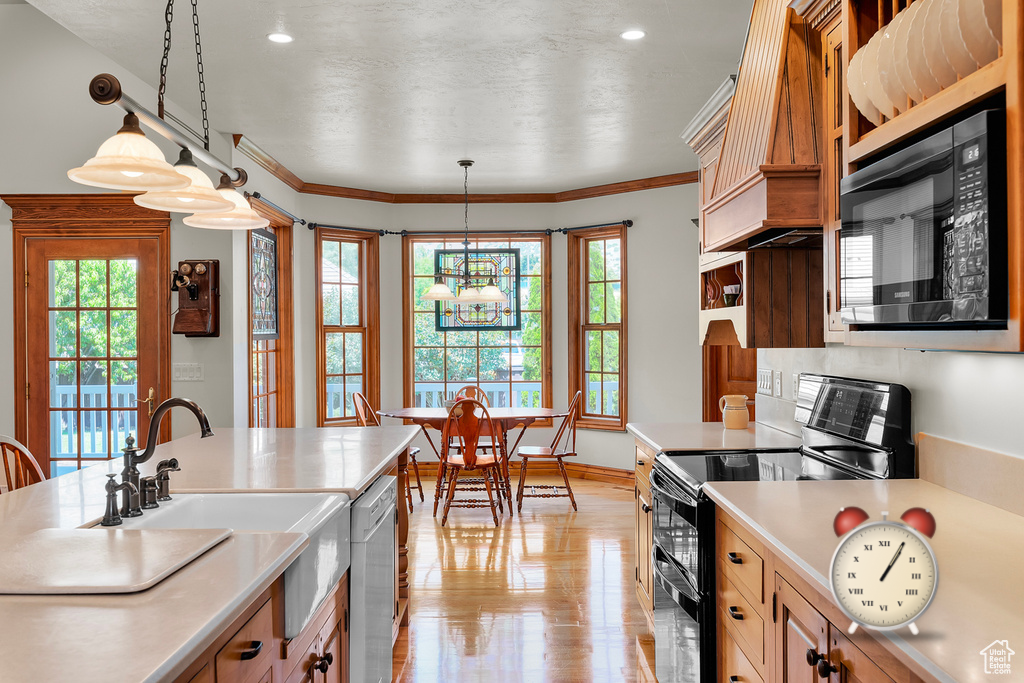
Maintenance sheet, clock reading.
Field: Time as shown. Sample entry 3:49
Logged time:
1:05
